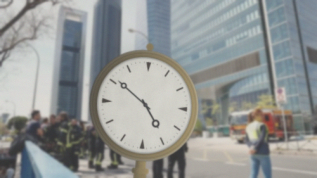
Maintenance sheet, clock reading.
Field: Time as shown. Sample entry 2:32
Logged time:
4:51
